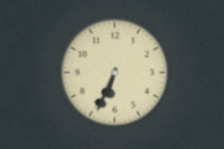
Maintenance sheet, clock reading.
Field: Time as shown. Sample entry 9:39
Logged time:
6:34
